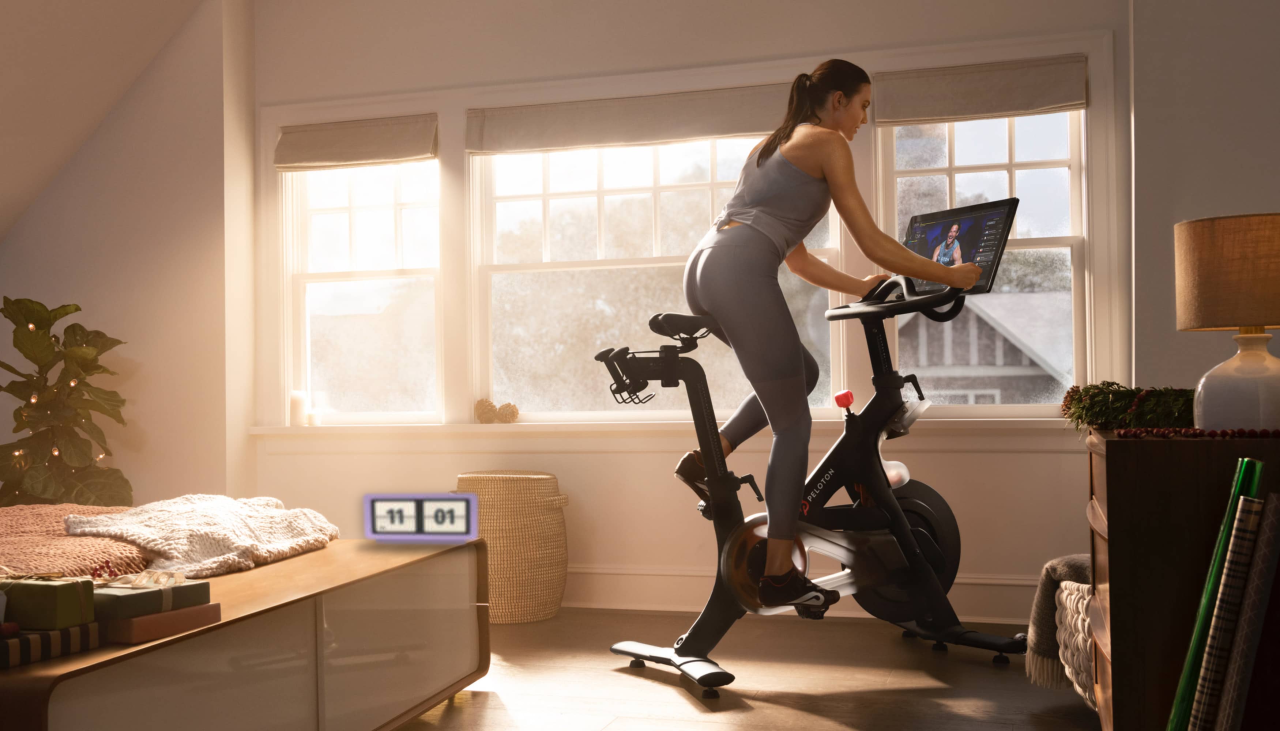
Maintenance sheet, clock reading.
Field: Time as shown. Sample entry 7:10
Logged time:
11:01
